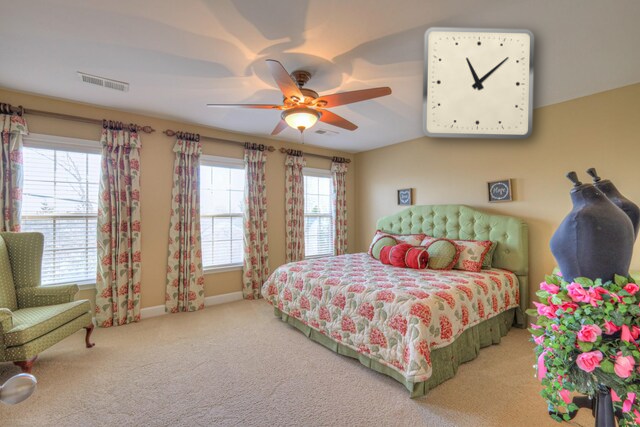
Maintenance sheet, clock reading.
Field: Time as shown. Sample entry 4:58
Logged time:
11:08
